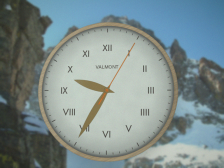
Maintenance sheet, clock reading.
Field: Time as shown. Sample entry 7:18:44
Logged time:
9:35:05
